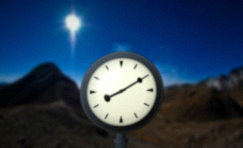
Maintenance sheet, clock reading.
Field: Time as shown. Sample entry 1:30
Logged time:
8:10
